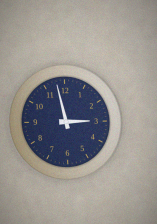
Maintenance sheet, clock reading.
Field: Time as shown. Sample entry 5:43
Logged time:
2:58
